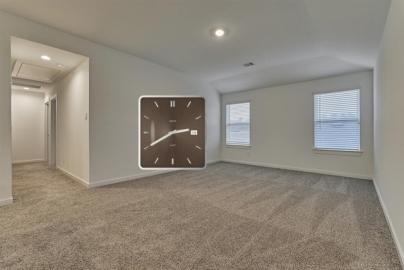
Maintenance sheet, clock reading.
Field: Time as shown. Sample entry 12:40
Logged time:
2:40
